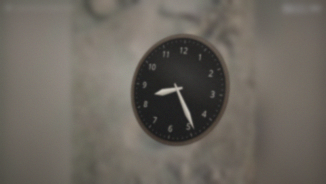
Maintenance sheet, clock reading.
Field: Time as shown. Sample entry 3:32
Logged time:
8:24
